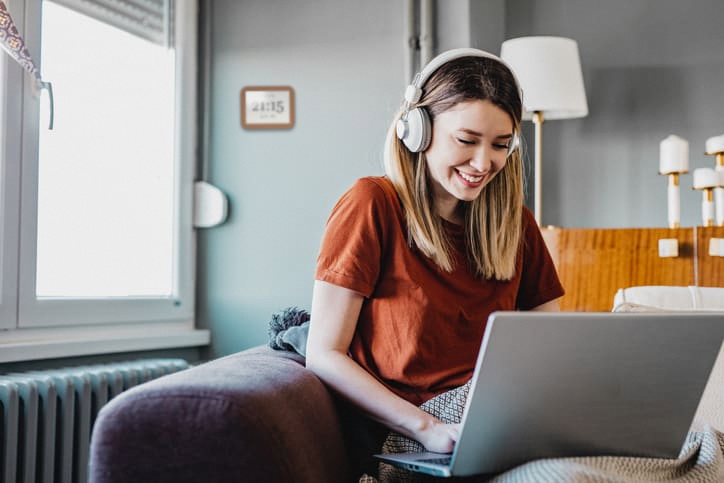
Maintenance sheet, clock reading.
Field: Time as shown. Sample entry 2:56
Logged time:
21:15
